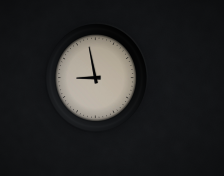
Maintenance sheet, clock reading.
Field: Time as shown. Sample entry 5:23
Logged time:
8:58
